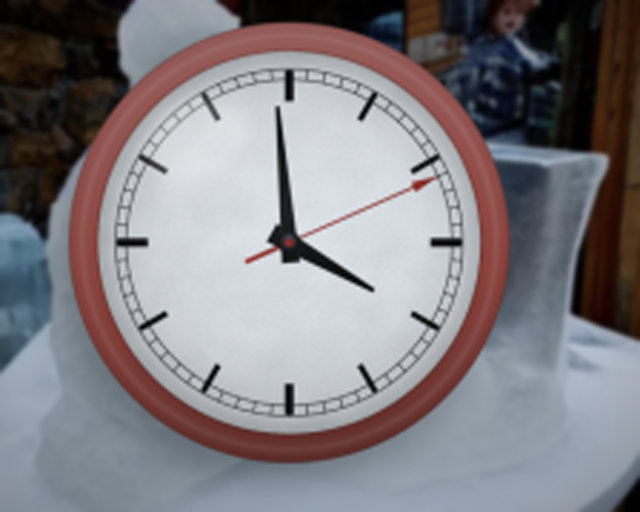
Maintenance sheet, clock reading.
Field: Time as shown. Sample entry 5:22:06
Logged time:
3:59:11
